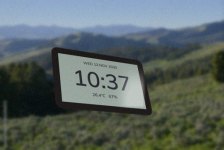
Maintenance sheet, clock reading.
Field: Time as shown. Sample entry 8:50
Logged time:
10:37
